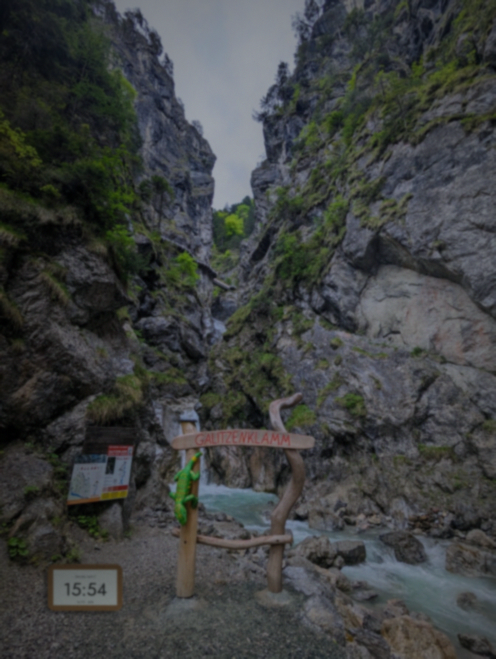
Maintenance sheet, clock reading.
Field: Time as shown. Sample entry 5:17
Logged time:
15:54
